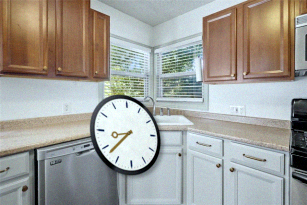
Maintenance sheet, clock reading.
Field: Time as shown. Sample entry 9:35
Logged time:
8:38
